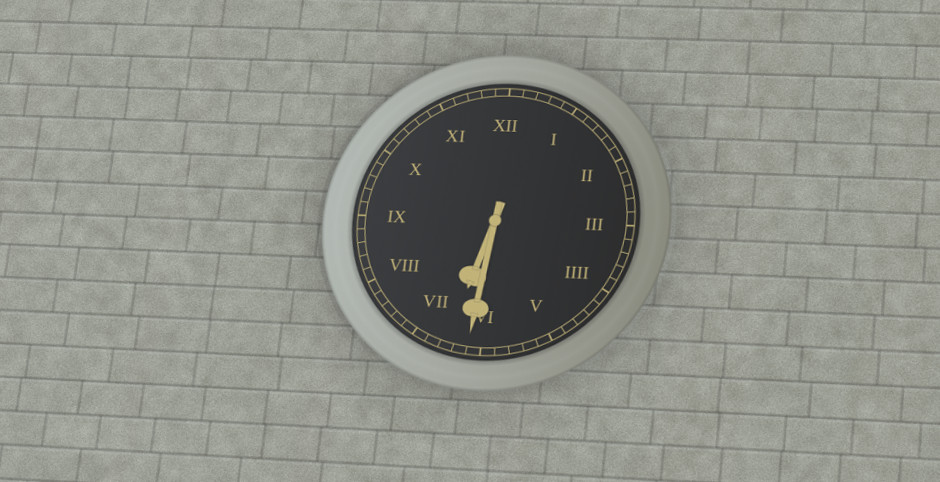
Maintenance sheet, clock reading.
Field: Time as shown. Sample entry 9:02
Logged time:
6:31
